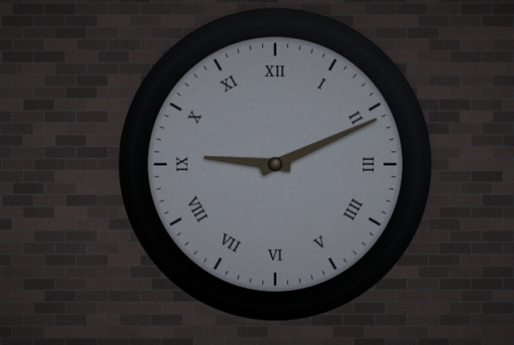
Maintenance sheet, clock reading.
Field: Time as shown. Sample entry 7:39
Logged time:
9:11
